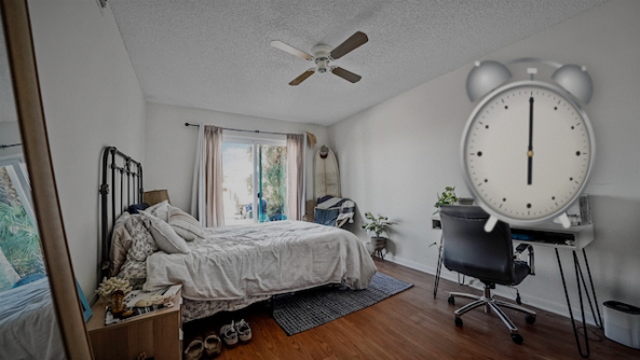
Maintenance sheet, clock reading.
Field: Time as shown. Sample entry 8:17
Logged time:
6:00
